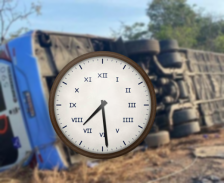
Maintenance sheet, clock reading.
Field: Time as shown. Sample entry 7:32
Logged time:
7:29
